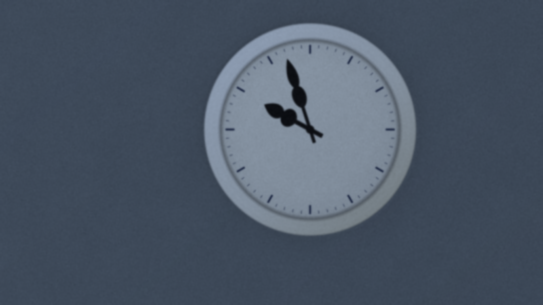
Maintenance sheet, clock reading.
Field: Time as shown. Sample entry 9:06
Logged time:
9:57
